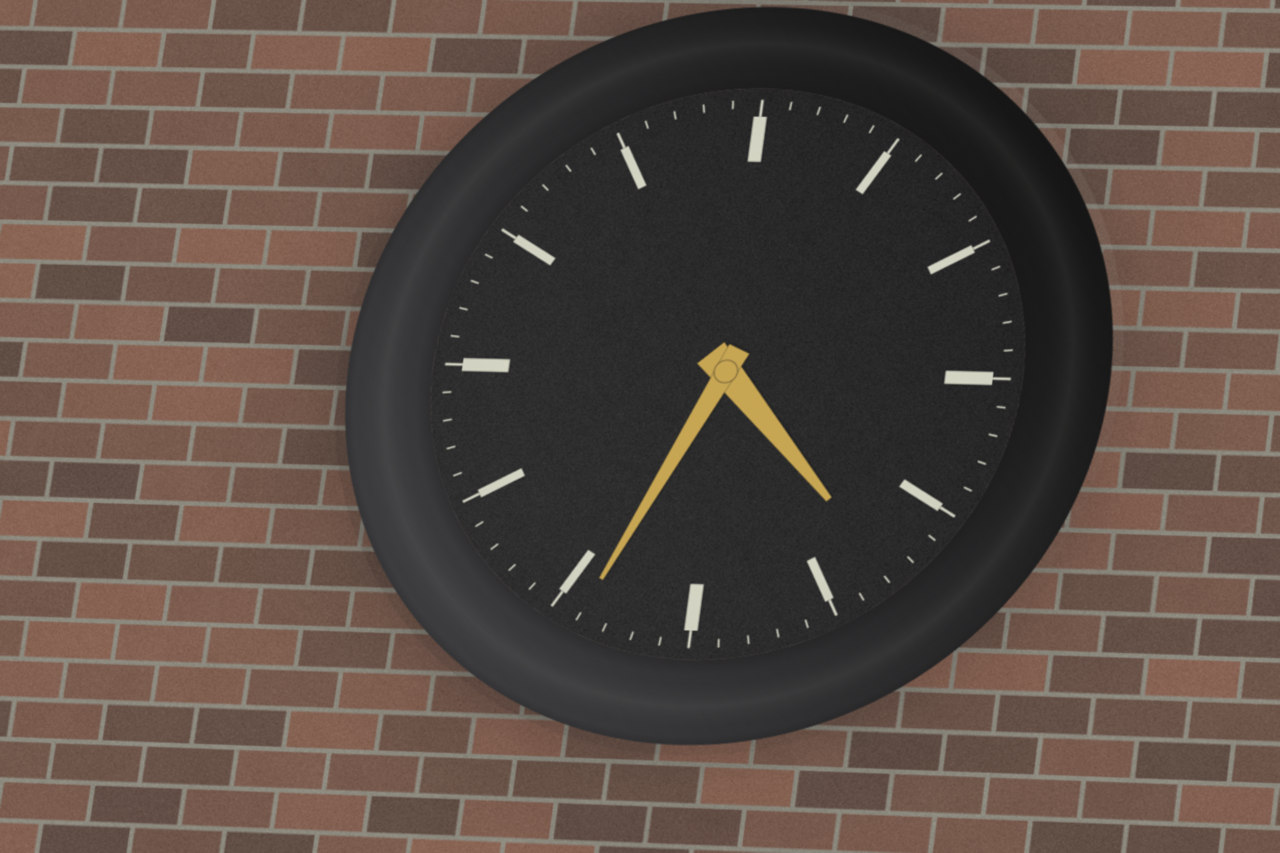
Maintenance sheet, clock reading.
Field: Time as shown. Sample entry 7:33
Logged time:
4:34
